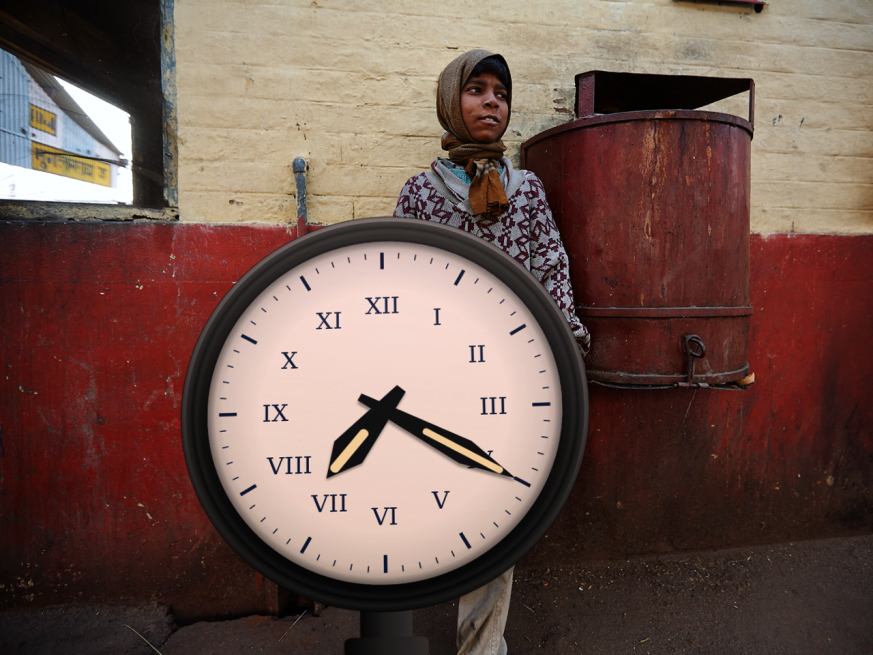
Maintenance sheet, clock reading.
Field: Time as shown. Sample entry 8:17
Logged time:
7:20
